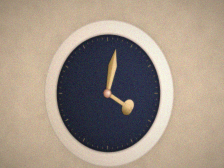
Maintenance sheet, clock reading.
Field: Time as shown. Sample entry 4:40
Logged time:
4:02
